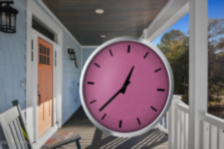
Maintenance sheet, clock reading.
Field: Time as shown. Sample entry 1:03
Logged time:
12:37
